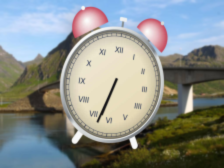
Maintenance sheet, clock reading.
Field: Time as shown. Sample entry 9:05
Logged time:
6:33
